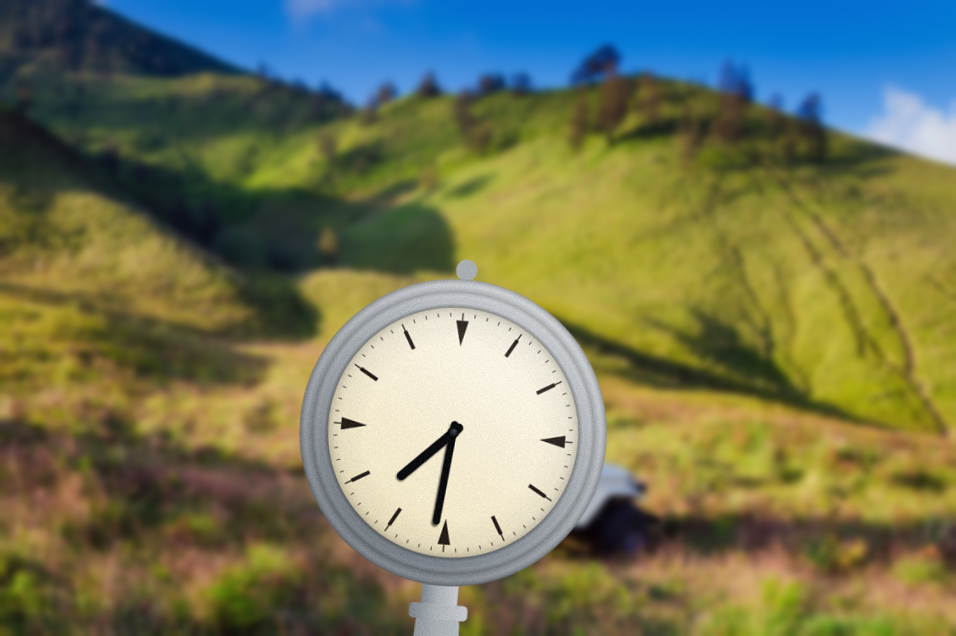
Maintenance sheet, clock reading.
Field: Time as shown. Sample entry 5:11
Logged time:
7:31
